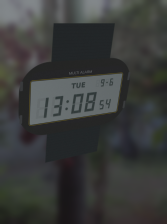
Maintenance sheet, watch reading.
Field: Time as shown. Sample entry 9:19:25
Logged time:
13:08:54
